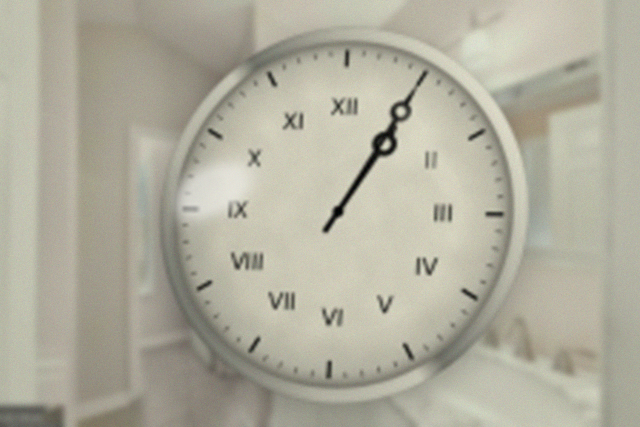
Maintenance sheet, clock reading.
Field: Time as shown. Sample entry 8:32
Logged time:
1:05
